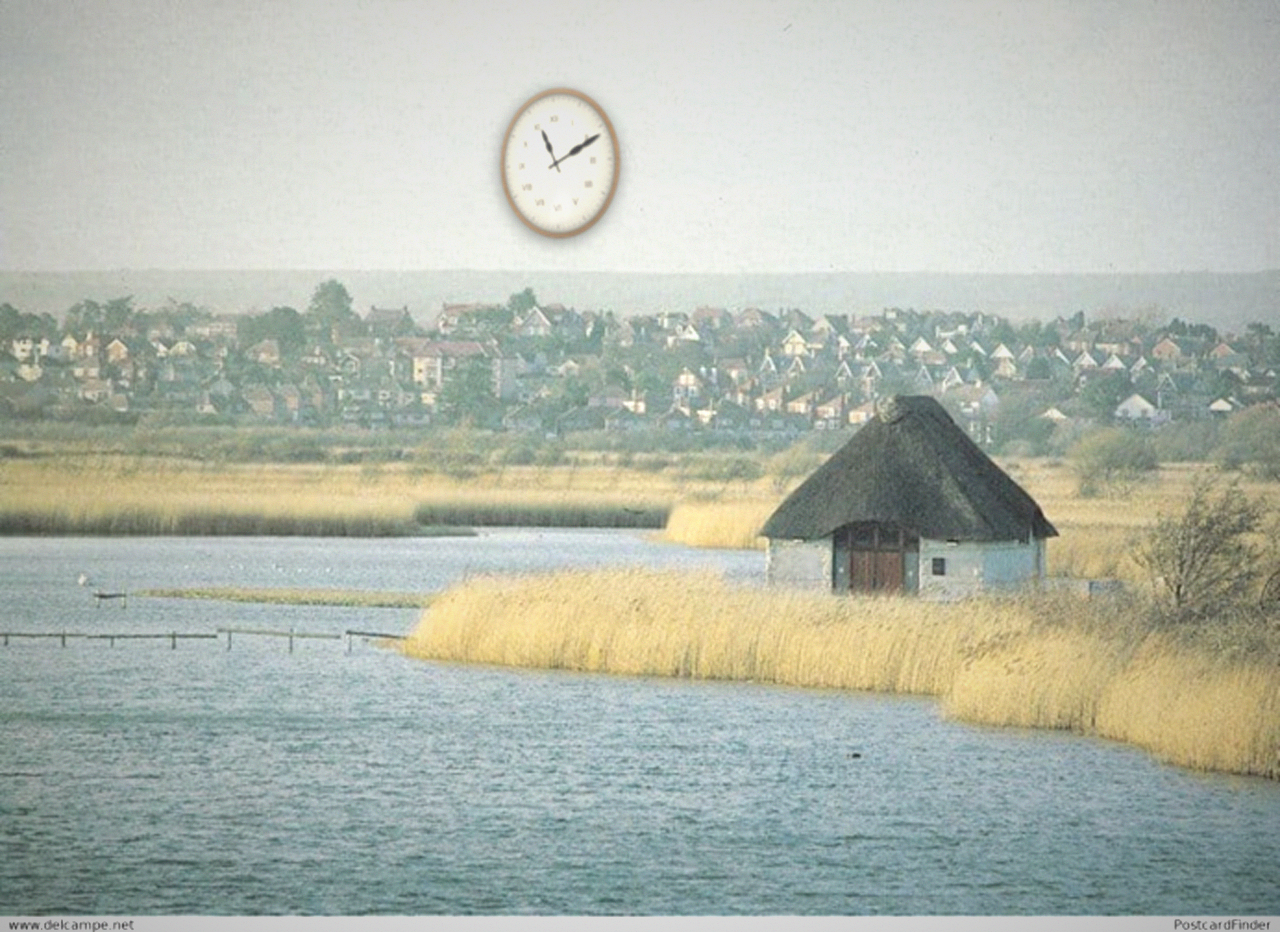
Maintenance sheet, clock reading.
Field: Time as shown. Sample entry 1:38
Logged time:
11:11
